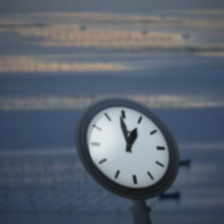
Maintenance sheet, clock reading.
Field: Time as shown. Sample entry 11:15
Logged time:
12:59
